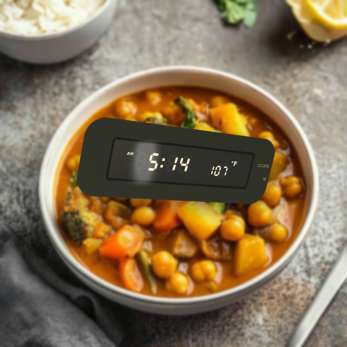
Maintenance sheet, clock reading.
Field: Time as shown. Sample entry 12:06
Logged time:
5:14
